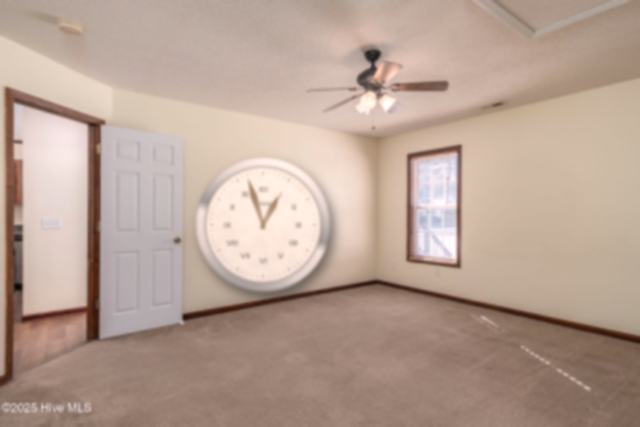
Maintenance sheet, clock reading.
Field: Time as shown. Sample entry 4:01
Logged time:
12:57
